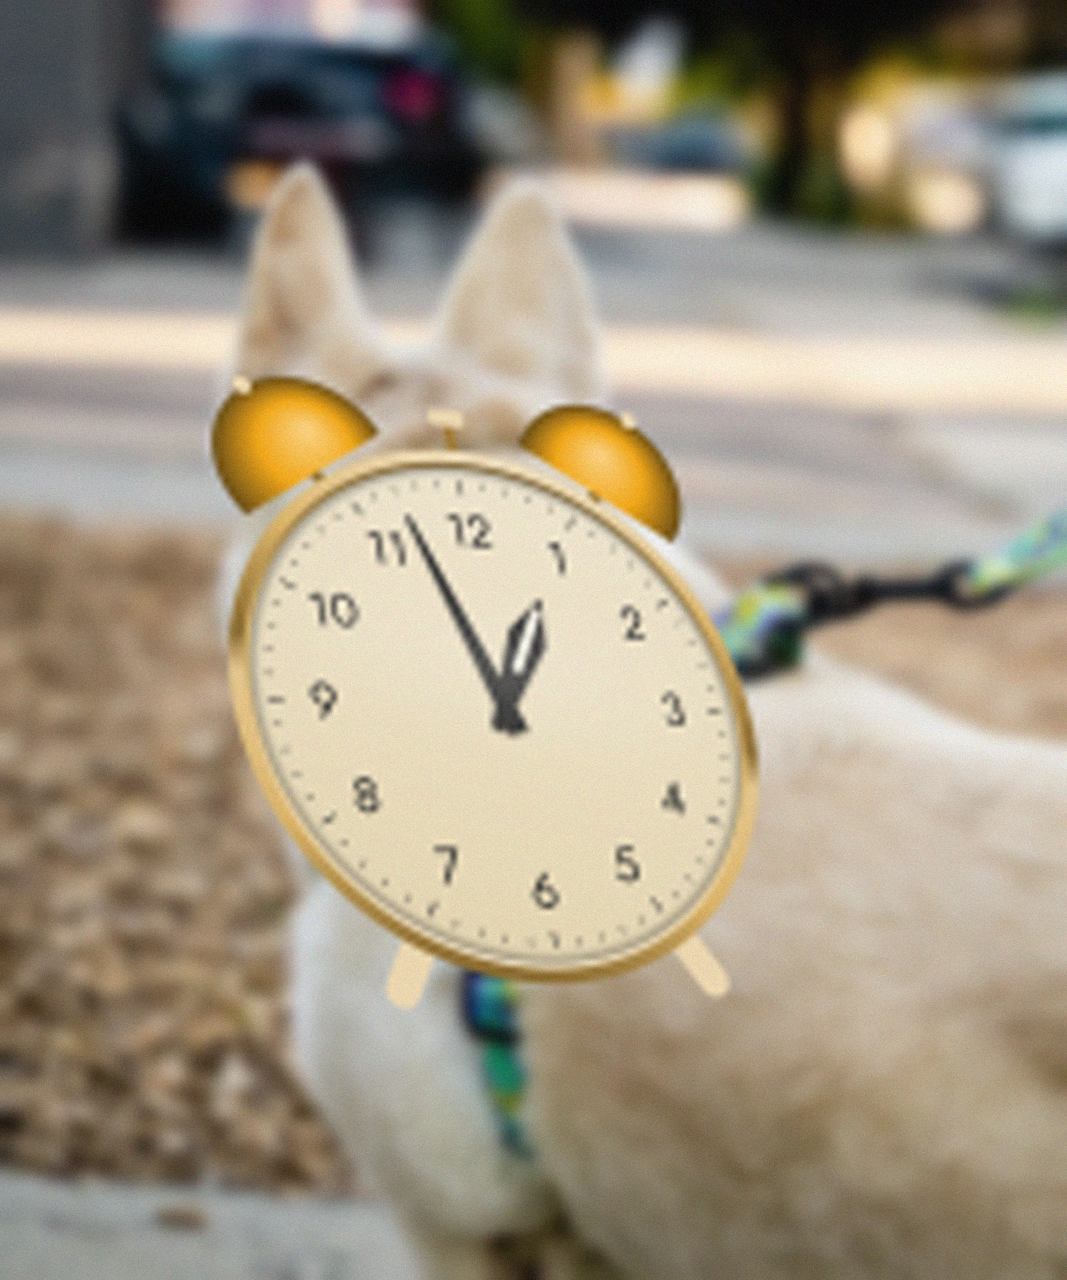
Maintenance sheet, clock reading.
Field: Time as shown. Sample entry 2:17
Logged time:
12:57
